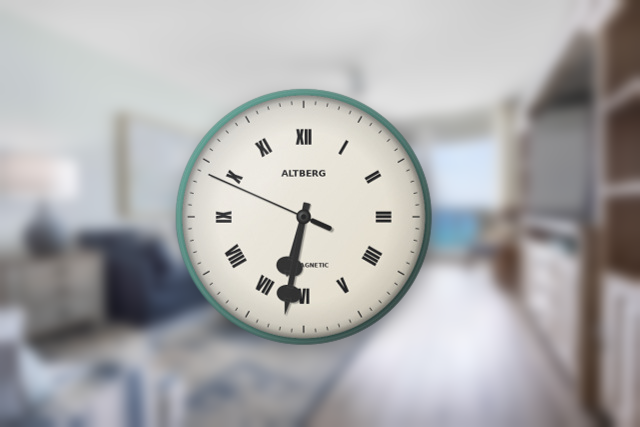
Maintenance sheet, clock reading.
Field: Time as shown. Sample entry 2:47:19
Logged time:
6:31:49
